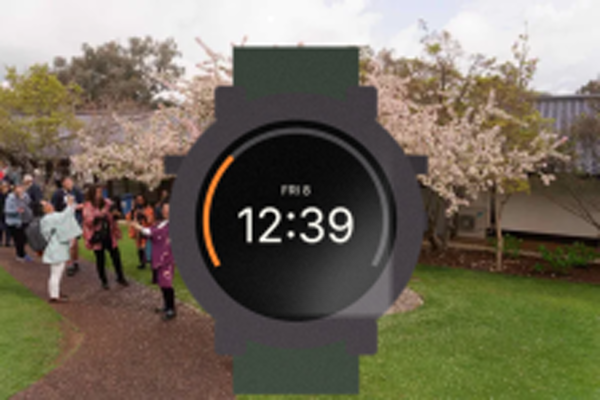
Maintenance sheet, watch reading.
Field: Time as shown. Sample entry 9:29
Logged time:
12:39
